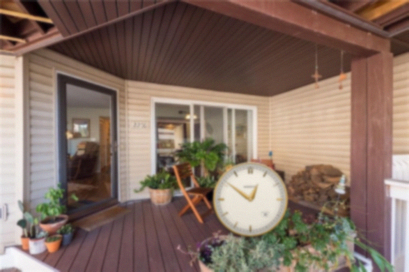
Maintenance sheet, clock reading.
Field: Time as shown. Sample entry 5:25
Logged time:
12:51
